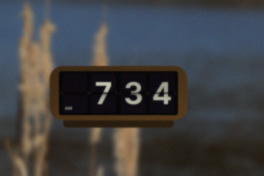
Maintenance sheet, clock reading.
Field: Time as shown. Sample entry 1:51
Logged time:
7:34
